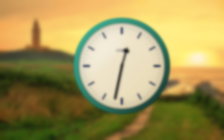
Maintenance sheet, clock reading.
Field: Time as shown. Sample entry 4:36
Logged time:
12:32
